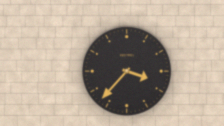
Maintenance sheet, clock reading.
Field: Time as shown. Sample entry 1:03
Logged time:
3:37
